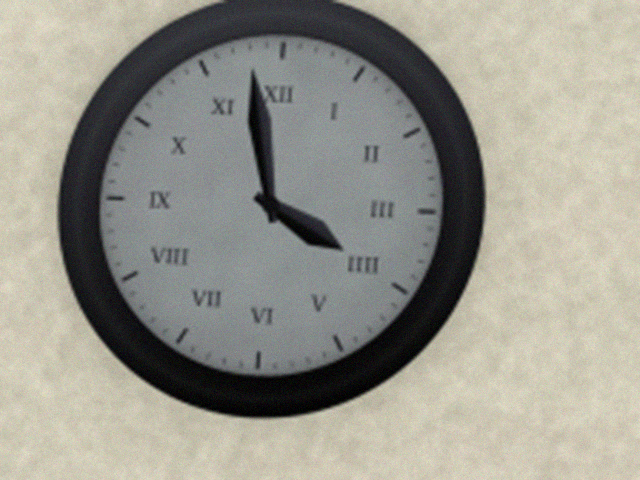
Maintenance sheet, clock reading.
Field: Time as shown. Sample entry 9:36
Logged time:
3:58
